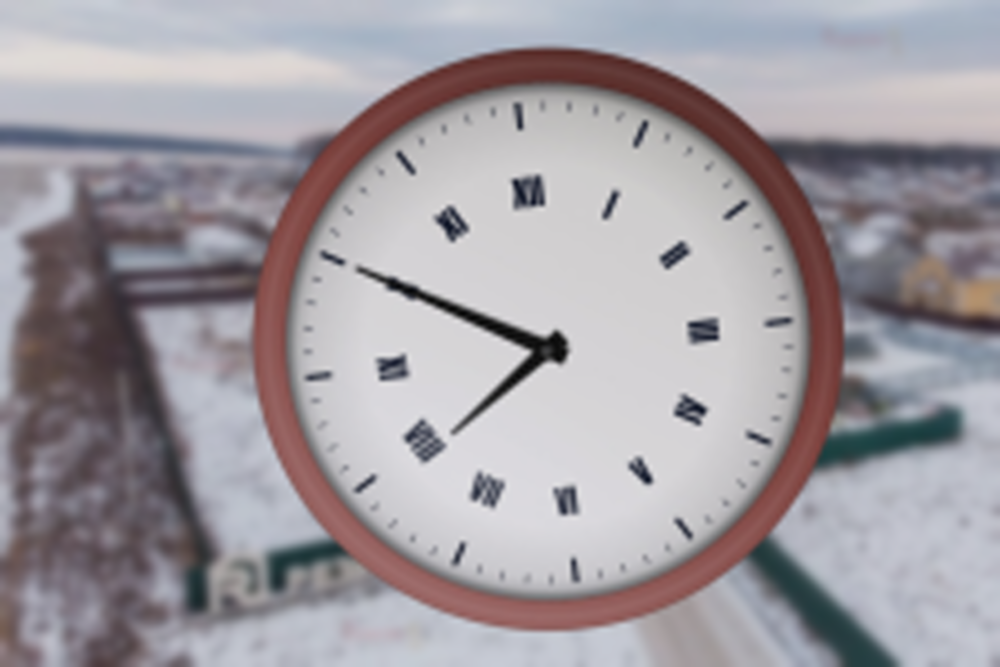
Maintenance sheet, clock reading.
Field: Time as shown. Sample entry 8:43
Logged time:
7:50
